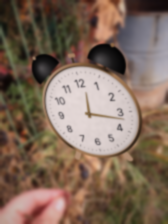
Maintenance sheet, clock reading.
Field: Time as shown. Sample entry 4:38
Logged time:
12:17
